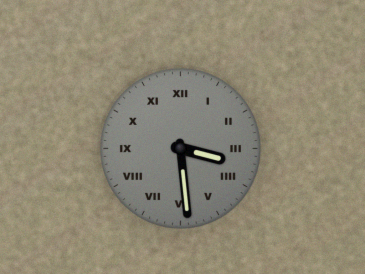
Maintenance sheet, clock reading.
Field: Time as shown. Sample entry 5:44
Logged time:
3:29
